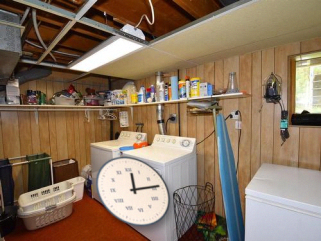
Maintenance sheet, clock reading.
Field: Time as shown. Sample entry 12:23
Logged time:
12:14
